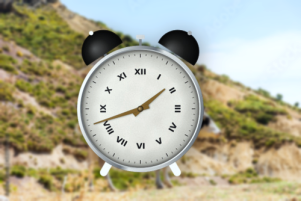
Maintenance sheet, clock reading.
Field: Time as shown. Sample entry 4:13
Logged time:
1:42
